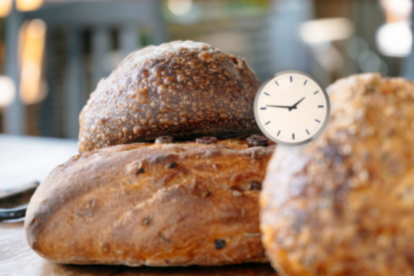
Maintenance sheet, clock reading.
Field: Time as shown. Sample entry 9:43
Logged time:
1:46
